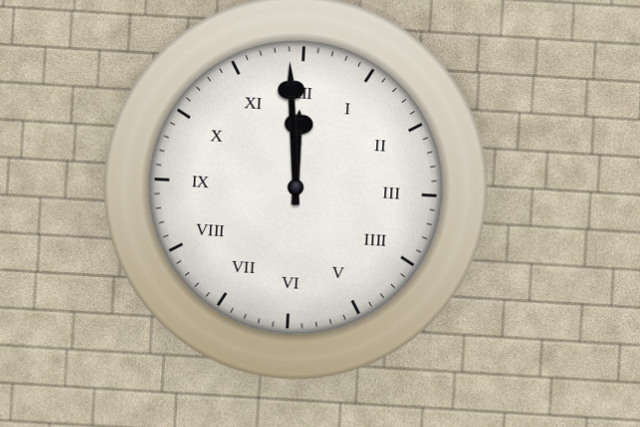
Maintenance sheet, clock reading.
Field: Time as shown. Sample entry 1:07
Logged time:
11:59
